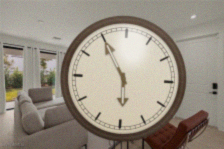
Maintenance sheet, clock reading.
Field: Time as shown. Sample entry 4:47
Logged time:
5:55
